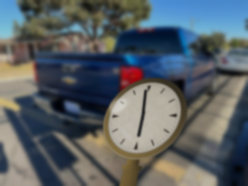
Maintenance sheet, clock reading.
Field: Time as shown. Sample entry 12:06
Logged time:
5:59
